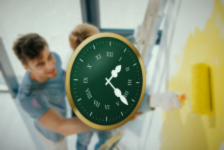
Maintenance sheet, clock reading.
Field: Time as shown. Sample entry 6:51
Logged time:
1:22
